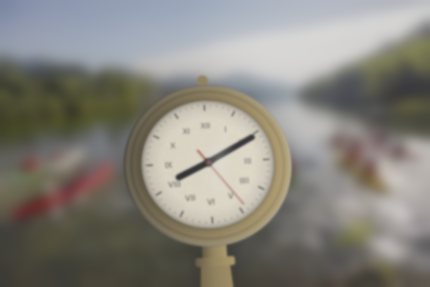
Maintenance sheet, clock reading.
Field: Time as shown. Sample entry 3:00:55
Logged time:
8:10:24
